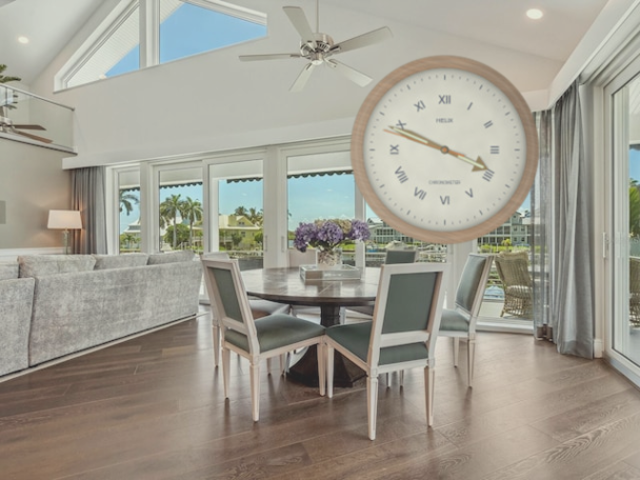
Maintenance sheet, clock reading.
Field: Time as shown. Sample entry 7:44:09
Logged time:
3:48:48
